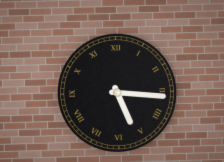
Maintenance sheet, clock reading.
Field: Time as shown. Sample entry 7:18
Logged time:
5:16
